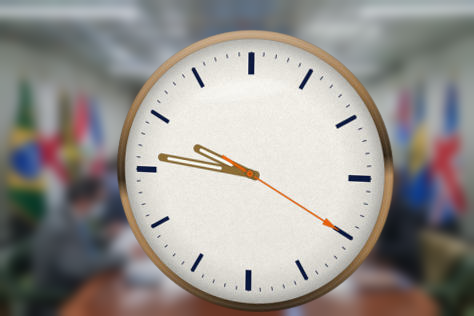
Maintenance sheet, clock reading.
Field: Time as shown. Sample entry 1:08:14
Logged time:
9:46:20
